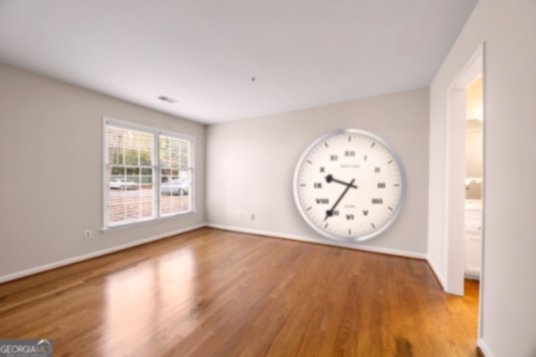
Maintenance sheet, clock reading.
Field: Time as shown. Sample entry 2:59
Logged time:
9:36
